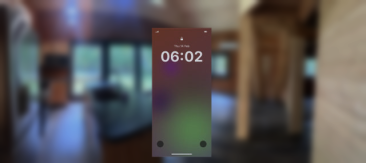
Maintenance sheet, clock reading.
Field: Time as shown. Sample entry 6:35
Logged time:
6:02
